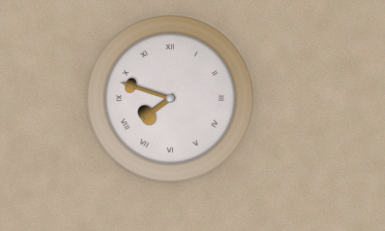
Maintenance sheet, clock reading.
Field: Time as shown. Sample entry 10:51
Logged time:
7:48
